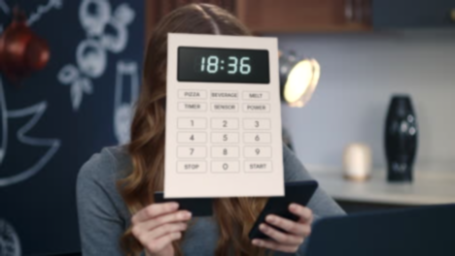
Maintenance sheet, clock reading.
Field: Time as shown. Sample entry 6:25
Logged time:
18:36
